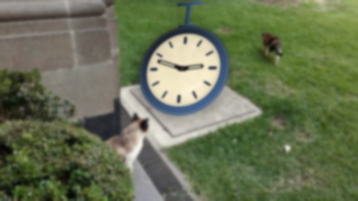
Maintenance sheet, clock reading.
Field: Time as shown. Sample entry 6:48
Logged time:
2:48
